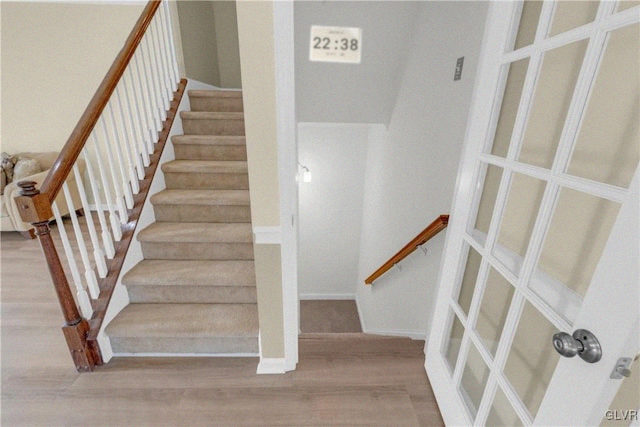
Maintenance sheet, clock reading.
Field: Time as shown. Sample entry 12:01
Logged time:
22:38
